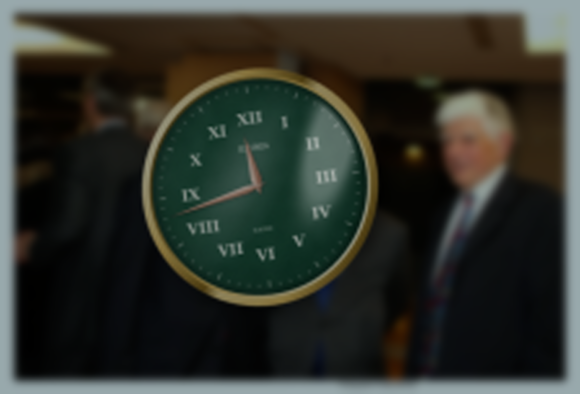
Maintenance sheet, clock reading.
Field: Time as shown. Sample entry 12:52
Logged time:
11:43
